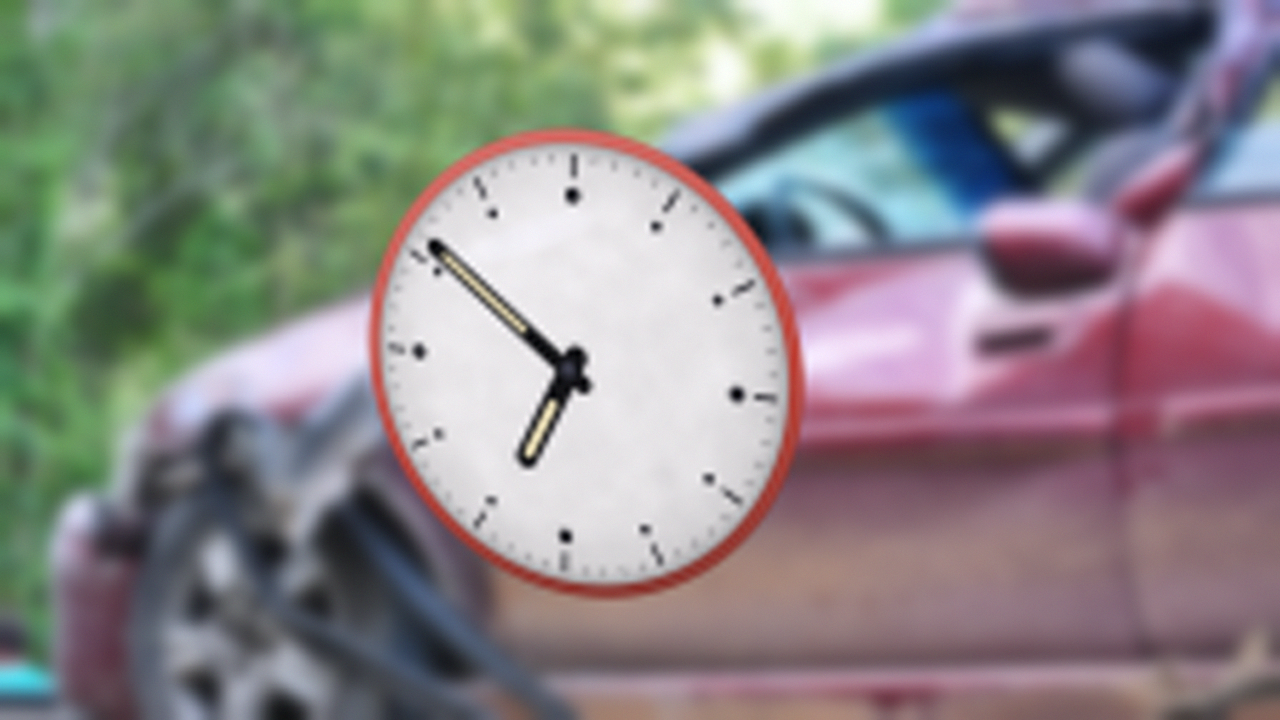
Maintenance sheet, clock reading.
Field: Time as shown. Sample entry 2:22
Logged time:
6:51
